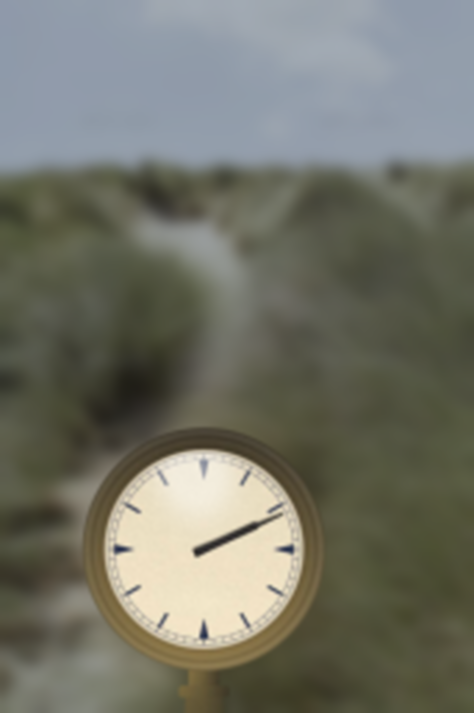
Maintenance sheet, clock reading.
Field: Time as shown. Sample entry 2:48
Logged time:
2:11
